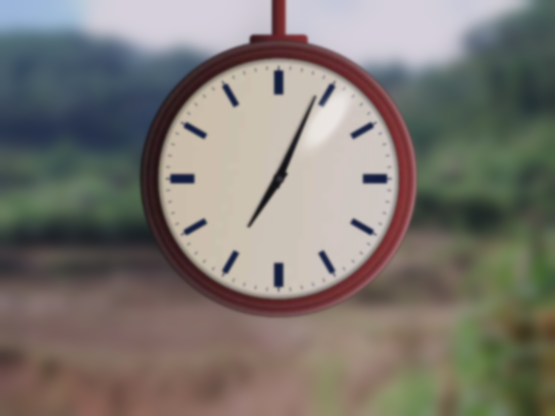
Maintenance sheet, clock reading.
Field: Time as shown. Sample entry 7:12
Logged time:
7:04
